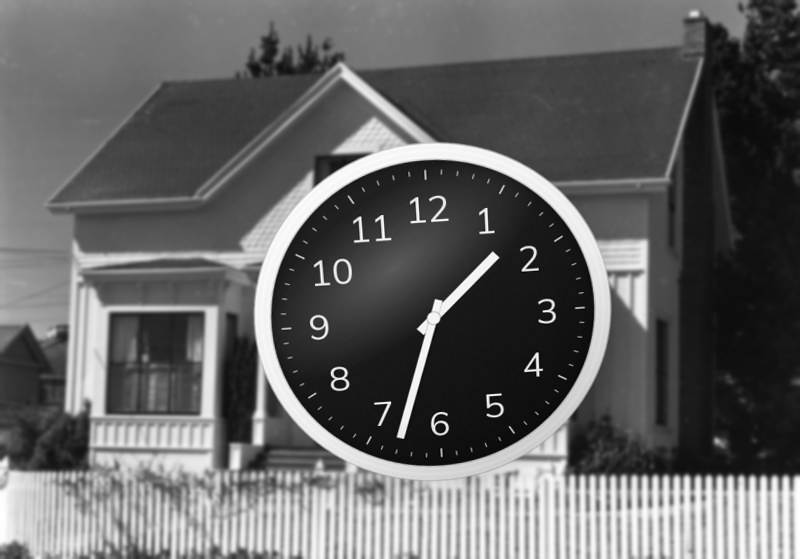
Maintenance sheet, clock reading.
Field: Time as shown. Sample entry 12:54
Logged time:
1:33
